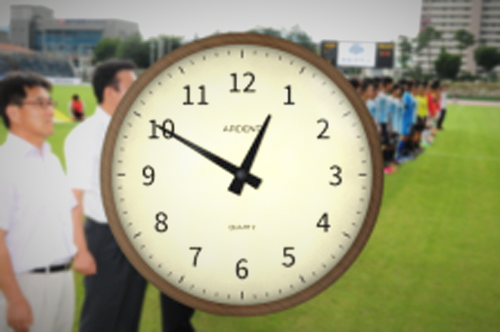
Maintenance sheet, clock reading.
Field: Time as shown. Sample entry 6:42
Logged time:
12:50
